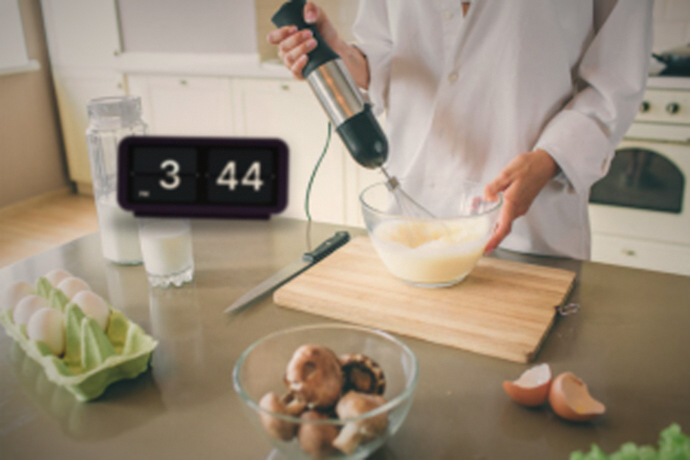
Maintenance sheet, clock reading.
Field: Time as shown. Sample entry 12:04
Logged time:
3:44
